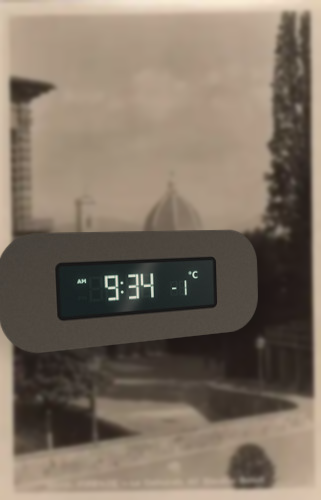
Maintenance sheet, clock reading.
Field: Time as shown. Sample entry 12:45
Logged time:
9:34
